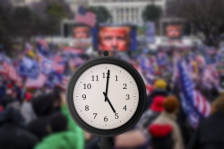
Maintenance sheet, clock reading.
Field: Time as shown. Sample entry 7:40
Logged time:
5:01
